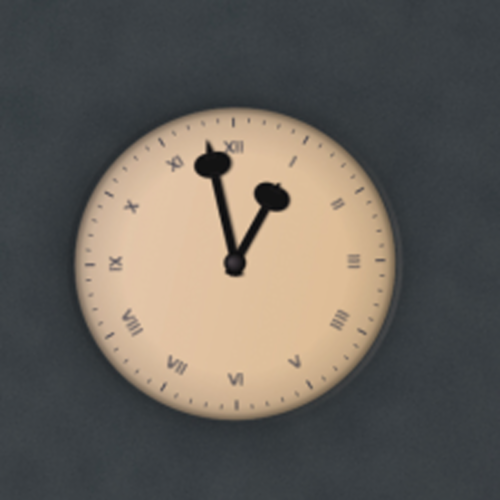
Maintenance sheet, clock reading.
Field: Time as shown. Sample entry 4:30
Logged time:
12:58
